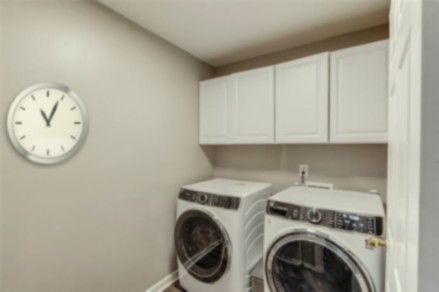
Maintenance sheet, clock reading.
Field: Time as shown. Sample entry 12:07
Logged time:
11:04
